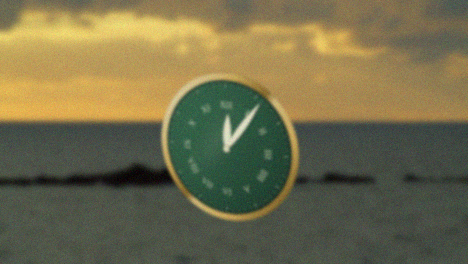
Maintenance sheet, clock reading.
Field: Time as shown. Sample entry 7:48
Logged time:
12:06
